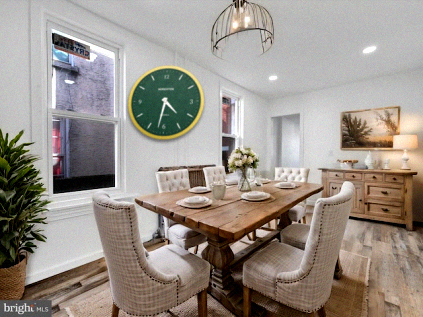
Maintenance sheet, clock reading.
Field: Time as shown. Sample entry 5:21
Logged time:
4:32
